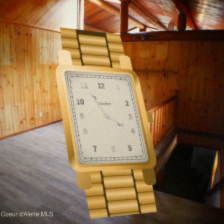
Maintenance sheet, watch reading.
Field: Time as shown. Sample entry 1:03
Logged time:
3:55
